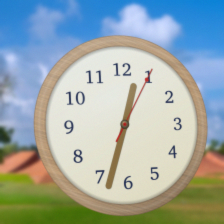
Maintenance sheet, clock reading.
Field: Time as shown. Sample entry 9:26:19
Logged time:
12:33:05
